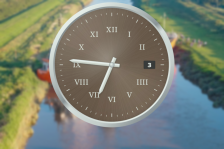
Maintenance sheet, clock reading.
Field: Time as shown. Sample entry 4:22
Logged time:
6:46
